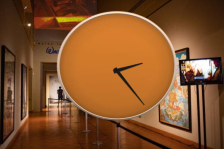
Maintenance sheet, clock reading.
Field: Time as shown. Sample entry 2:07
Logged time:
2:24
